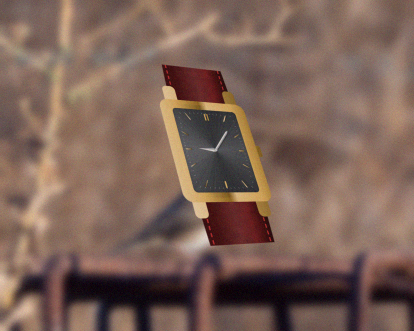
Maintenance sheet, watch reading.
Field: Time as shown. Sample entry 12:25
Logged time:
9:07
